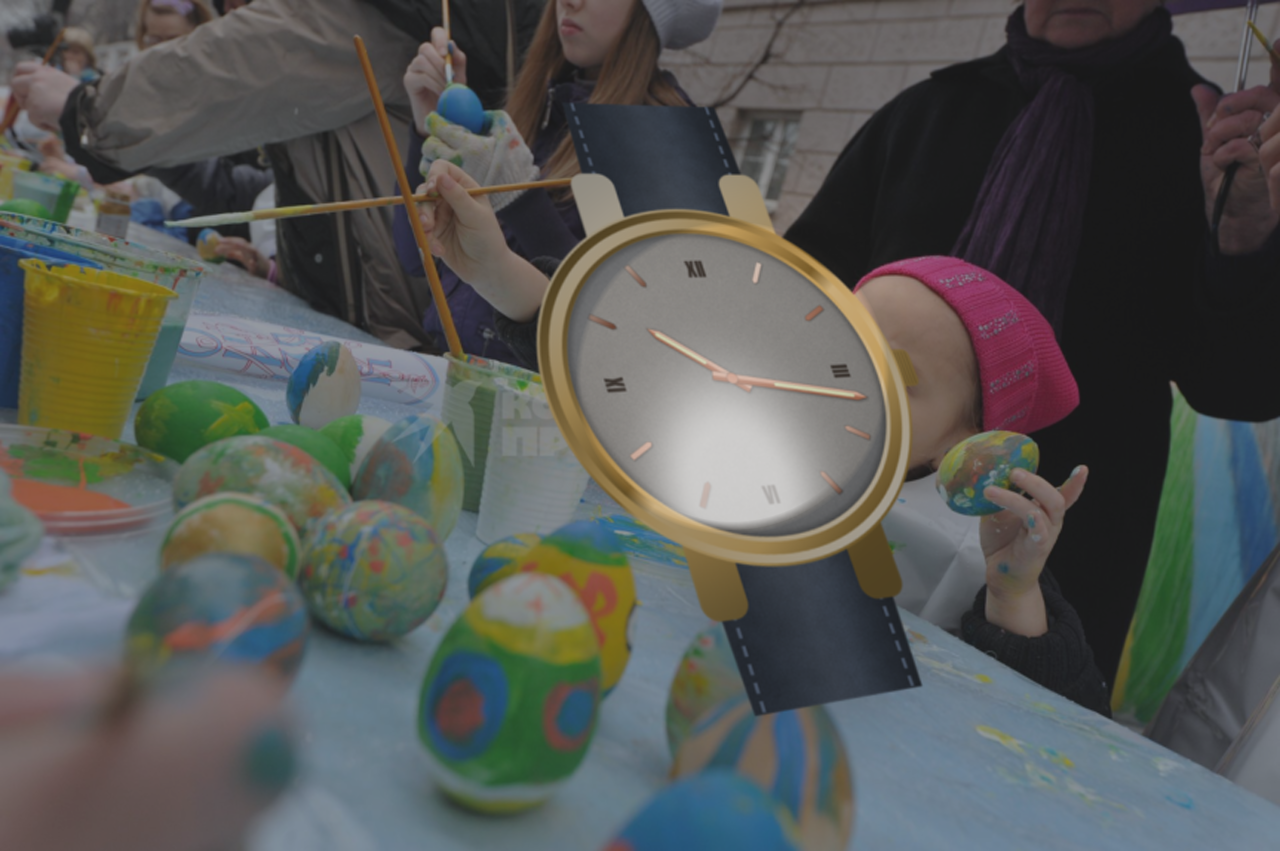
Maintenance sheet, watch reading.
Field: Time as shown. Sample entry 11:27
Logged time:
10:17
